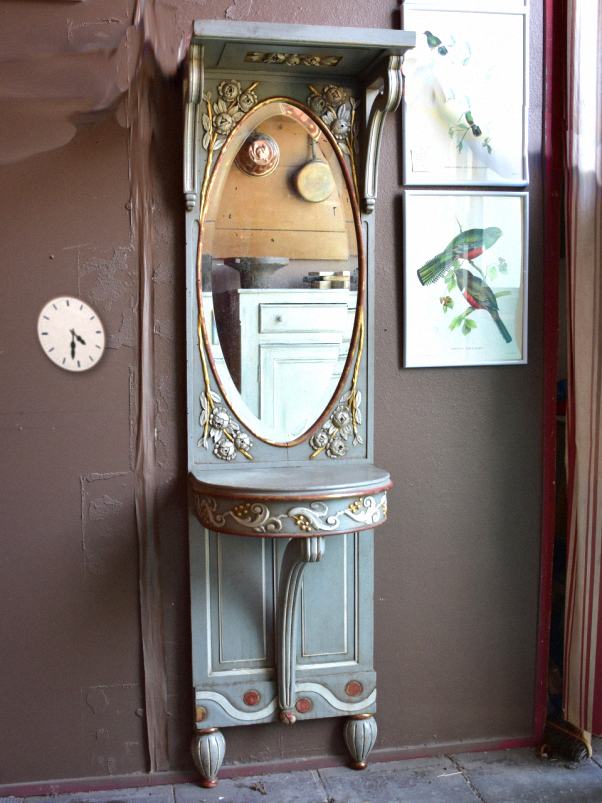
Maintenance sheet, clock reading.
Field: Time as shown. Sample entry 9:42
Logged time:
4:32
